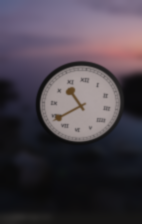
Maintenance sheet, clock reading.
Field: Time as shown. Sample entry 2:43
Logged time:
10:39
